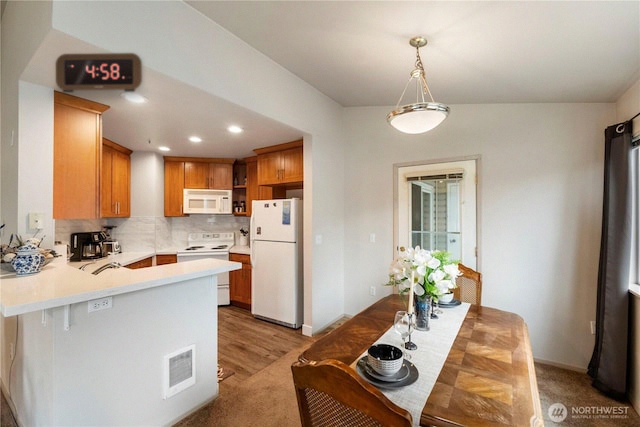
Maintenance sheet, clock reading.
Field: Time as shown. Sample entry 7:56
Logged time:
4:58
